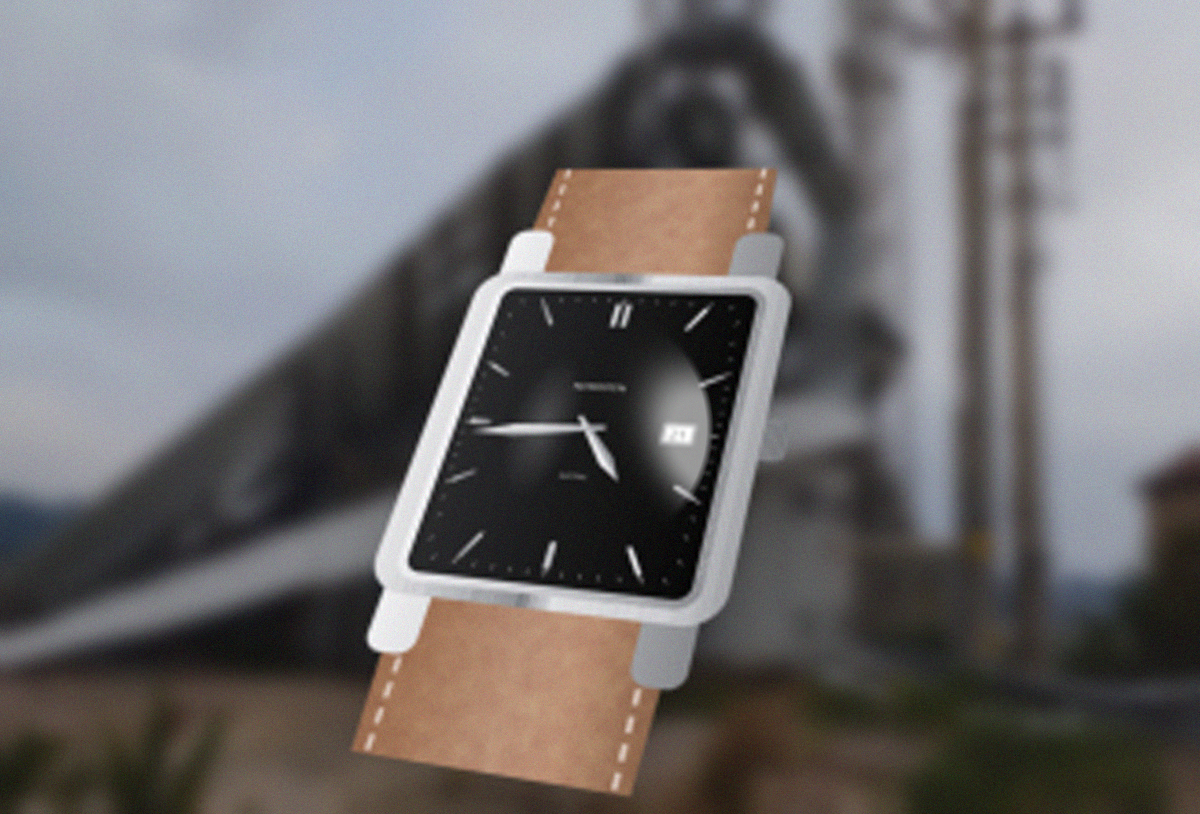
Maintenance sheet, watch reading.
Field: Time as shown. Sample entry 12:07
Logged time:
4:44
